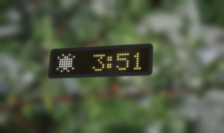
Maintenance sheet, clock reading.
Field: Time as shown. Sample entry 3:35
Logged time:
3:51
